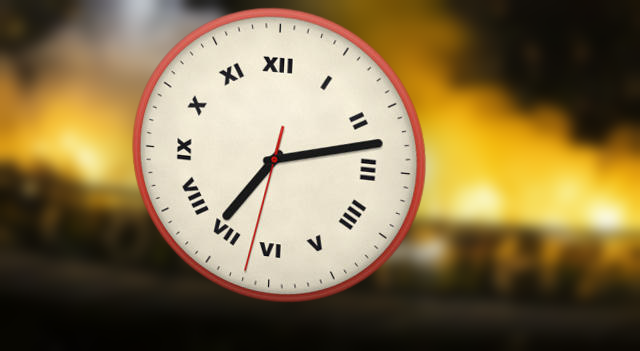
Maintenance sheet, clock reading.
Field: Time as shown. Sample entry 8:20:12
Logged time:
7:12:32
